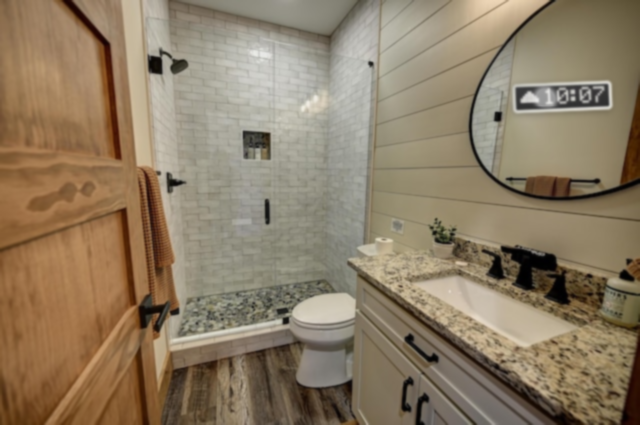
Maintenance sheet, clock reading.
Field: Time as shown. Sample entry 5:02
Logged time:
10:07
